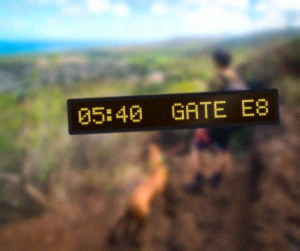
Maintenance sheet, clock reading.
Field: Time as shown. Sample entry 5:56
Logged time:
5:40
